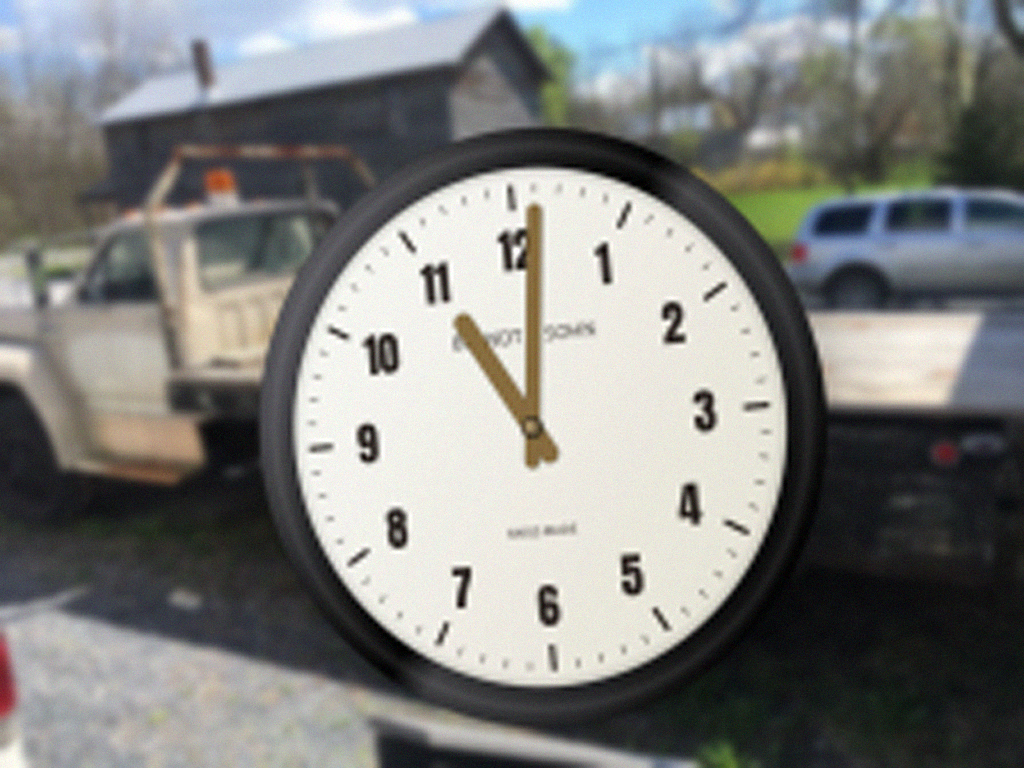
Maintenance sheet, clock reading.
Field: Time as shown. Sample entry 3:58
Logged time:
11:01
